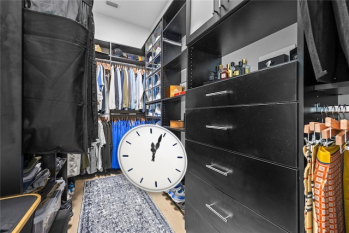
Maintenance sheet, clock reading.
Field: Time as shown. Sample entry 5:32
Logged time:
12:04
